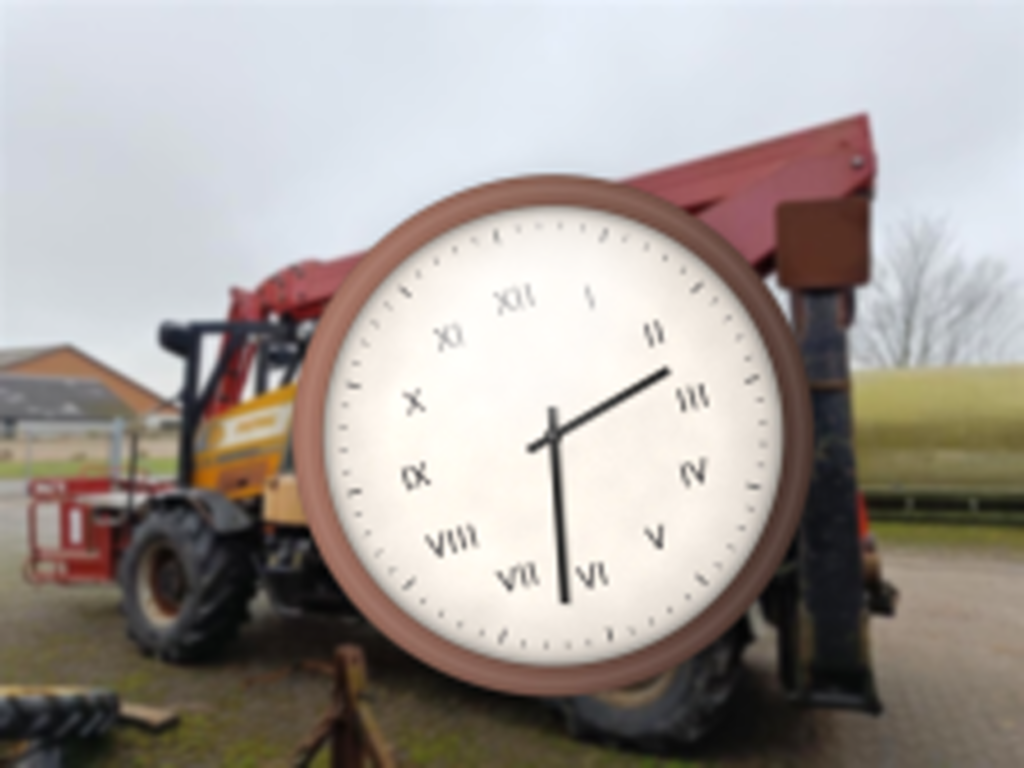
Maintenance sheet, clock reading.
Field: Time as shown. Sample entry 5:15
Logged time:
2:32
